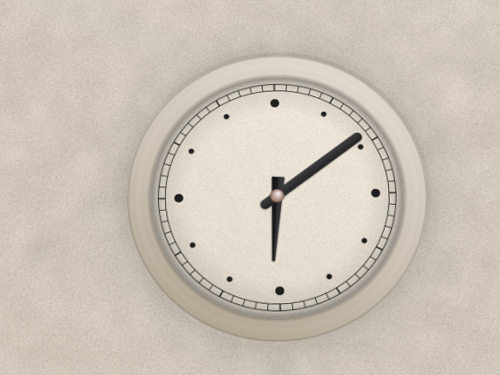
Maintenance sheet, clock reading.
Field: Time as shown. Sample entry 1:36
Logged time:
6:09
